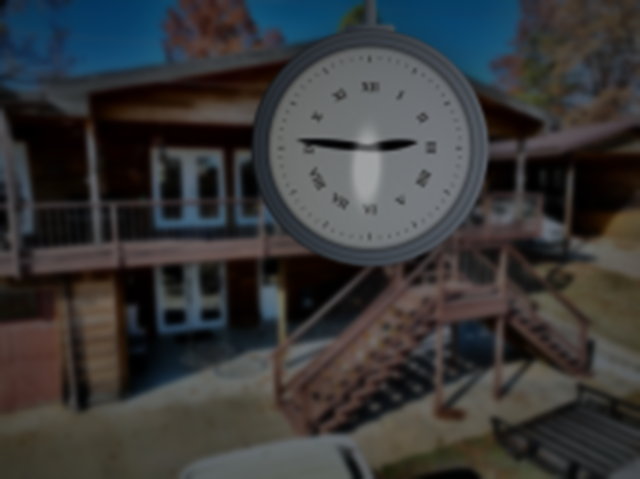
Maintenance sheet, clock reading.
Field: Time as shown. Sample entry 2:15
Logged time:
2:46
